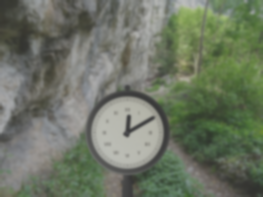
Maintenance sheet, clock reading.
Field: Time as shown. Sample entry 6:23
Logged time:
12:10
